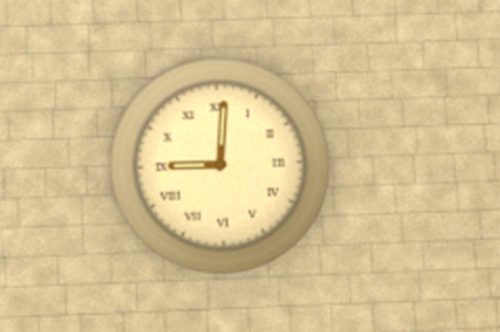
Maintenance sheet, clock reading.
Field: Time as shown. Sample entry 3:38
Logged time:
9:01
